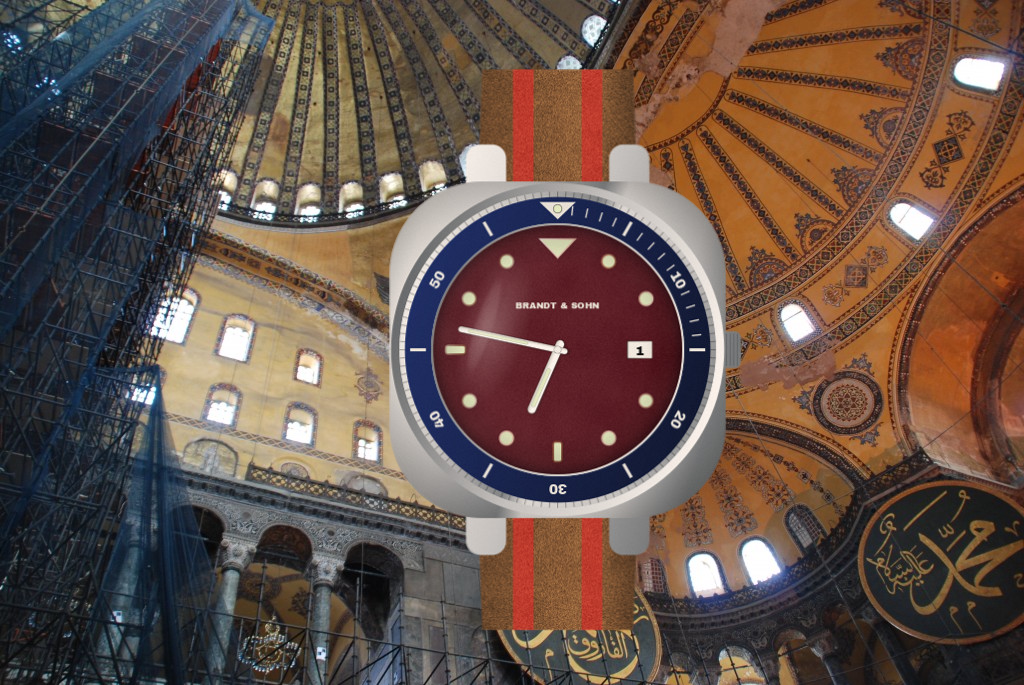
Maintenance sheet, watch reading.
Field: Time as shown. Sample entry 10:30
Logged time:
6:47
